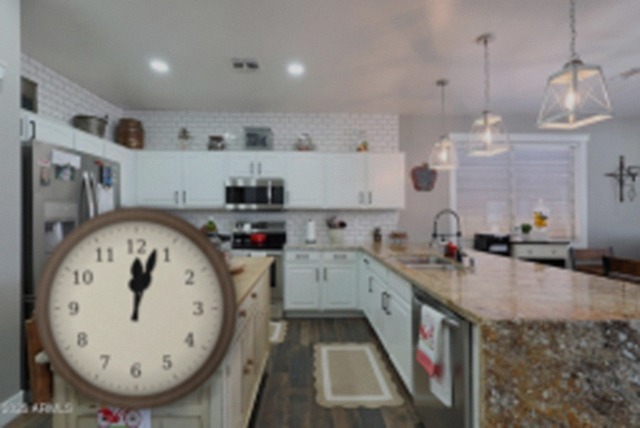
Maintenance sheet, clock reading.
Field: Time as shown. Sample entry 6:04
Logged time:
12:03
